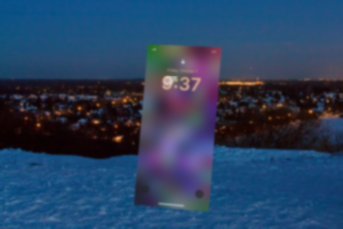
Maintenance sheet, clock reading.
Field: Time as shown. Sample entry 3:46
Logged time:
9:37
